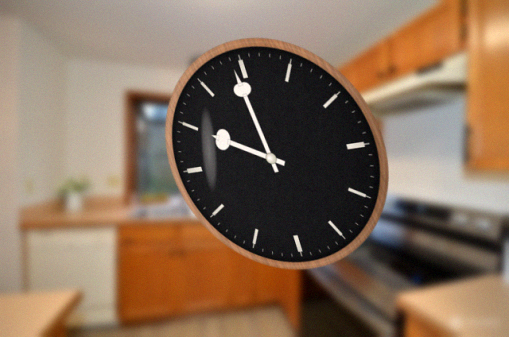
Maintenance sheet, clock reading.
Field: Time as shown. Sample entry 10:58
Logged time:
9:59
